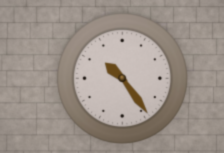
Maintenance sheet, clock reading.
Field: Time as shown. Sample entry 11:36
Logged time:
10:24
